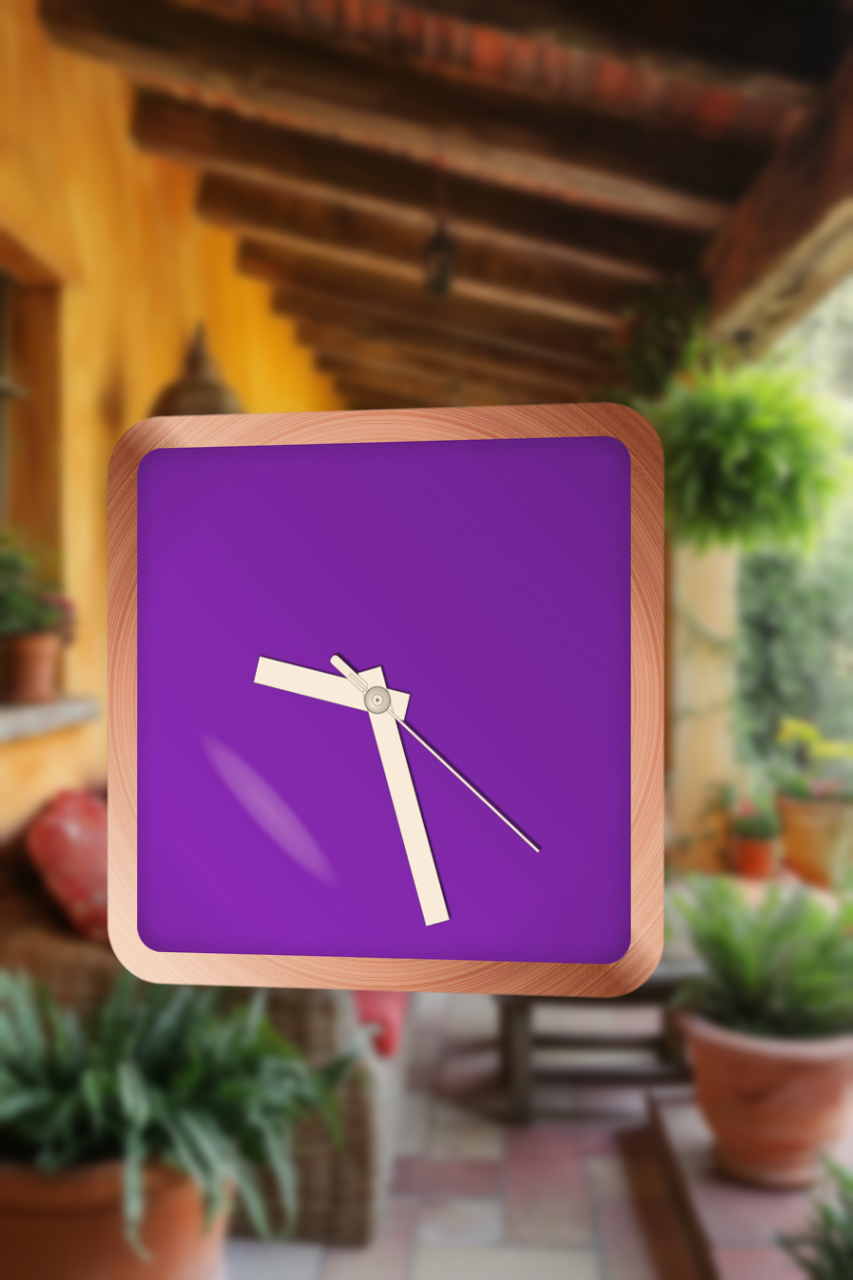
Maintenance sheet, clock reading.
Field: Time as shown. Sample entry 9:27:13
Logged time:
9:27:22
